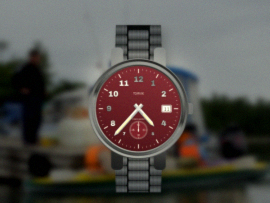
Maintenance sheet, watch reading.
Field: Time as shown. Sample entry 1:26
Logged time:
4:37
